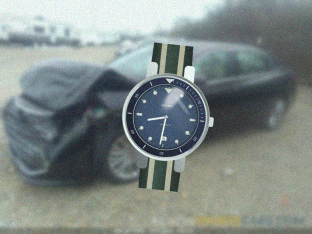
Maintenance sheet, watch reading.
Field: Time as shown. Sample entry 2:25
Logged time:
8:31
